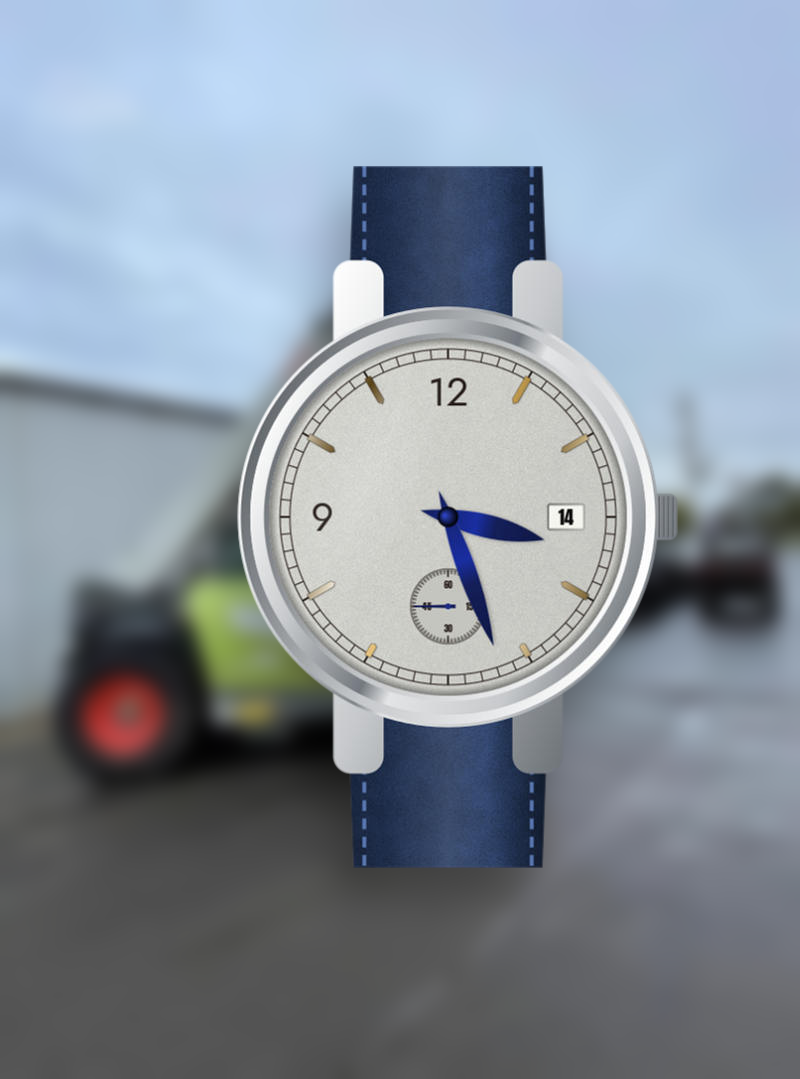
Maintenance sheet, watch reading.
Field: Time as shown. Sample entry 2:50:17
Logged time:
3:26:45
